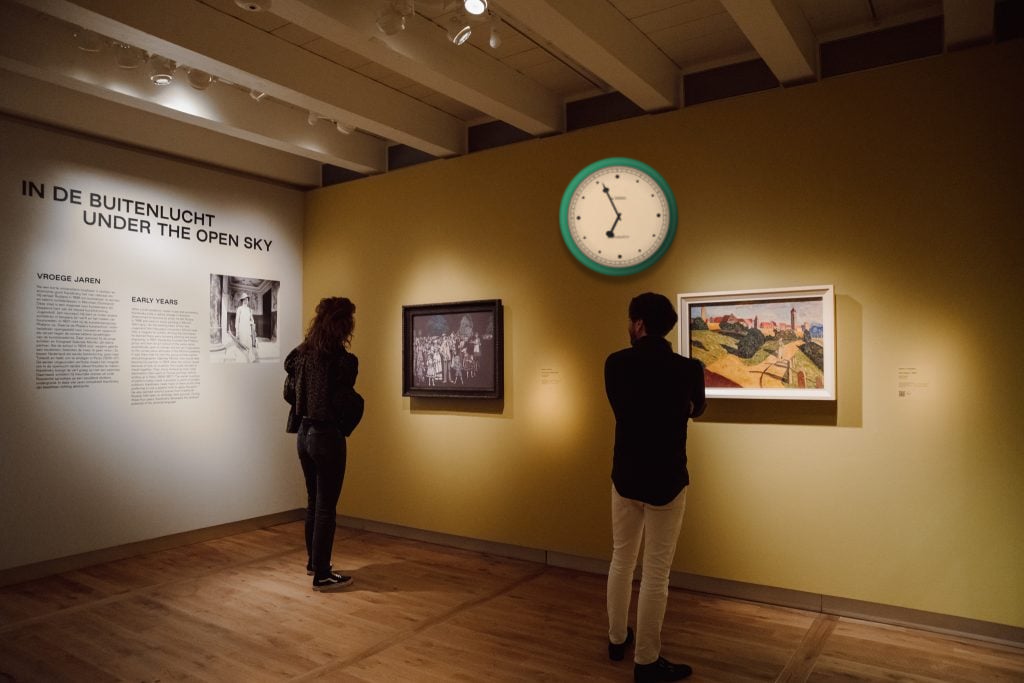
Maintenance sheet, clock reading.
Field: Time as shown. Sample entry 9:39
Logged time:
6:56
